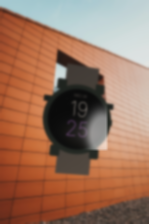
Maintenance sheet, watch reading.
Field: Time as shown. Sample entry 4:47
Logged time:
19:25
